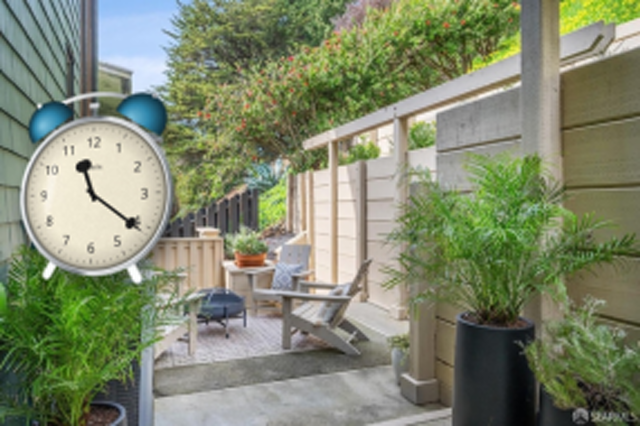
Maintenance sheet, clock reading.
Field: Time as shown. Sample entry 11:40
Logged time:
11:21
